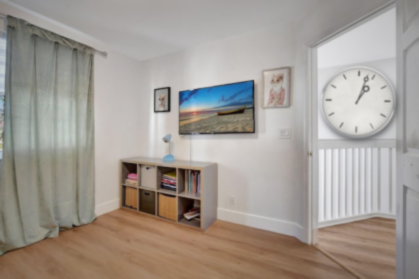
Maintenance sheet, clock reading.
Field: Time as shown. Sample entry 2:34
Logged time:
1:03
